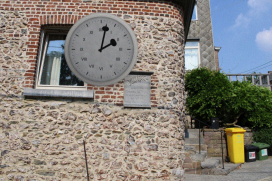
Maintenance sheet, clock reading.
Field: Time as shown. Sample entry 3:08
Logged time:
2:02
